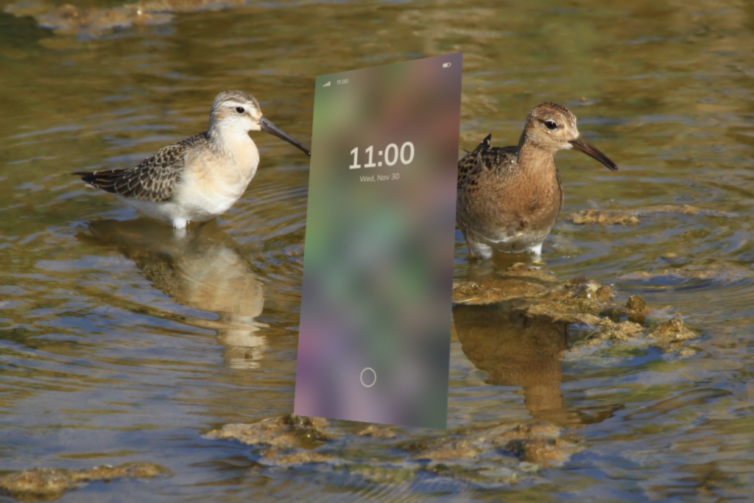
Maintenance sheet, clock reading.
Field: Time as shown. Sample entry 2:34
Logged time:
11:00
